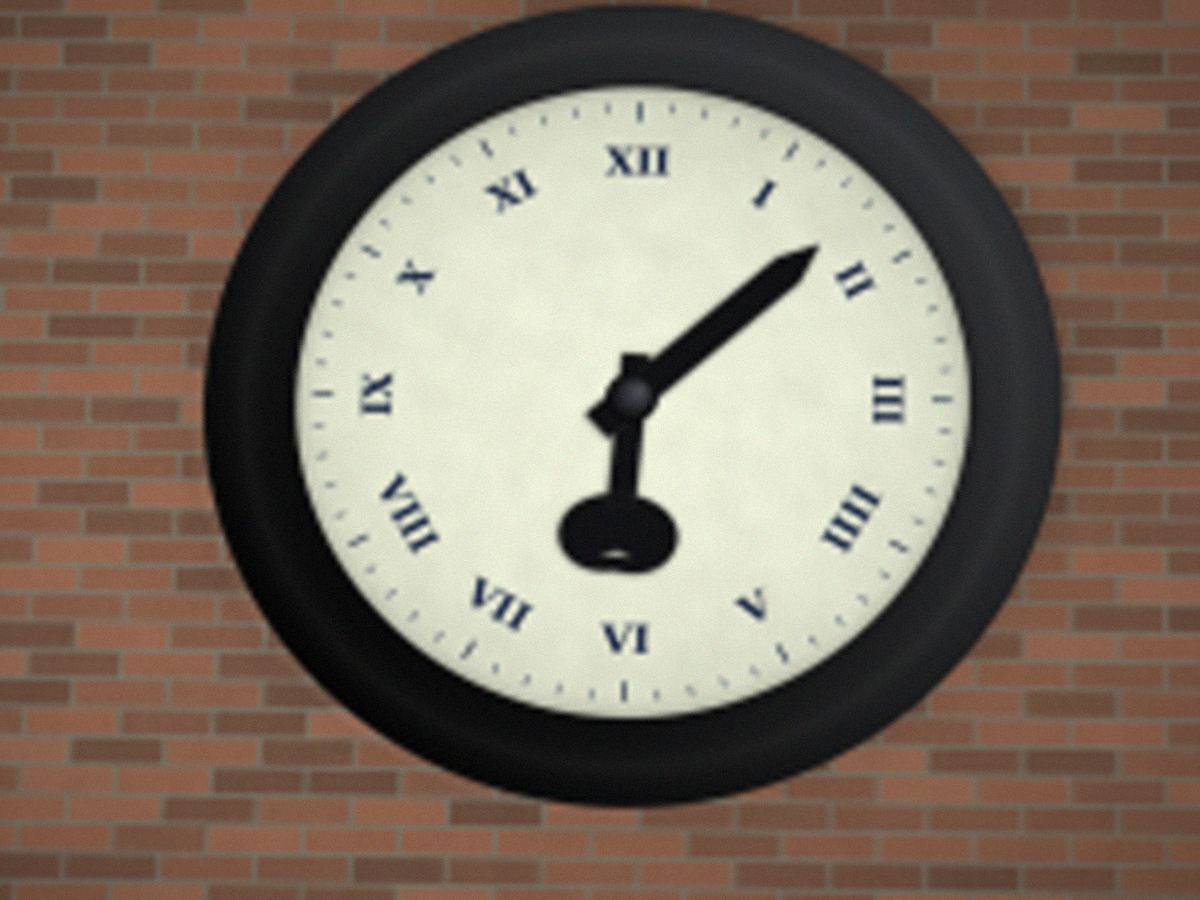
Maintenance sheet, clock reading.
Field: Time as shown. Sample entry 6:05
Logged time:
6:08
